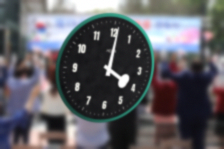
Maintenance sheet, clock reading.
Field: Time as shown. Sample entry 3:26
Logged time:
4:01
